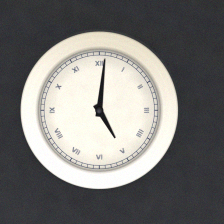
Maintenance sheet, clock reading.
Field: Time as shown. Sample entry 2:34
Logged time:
5:01
